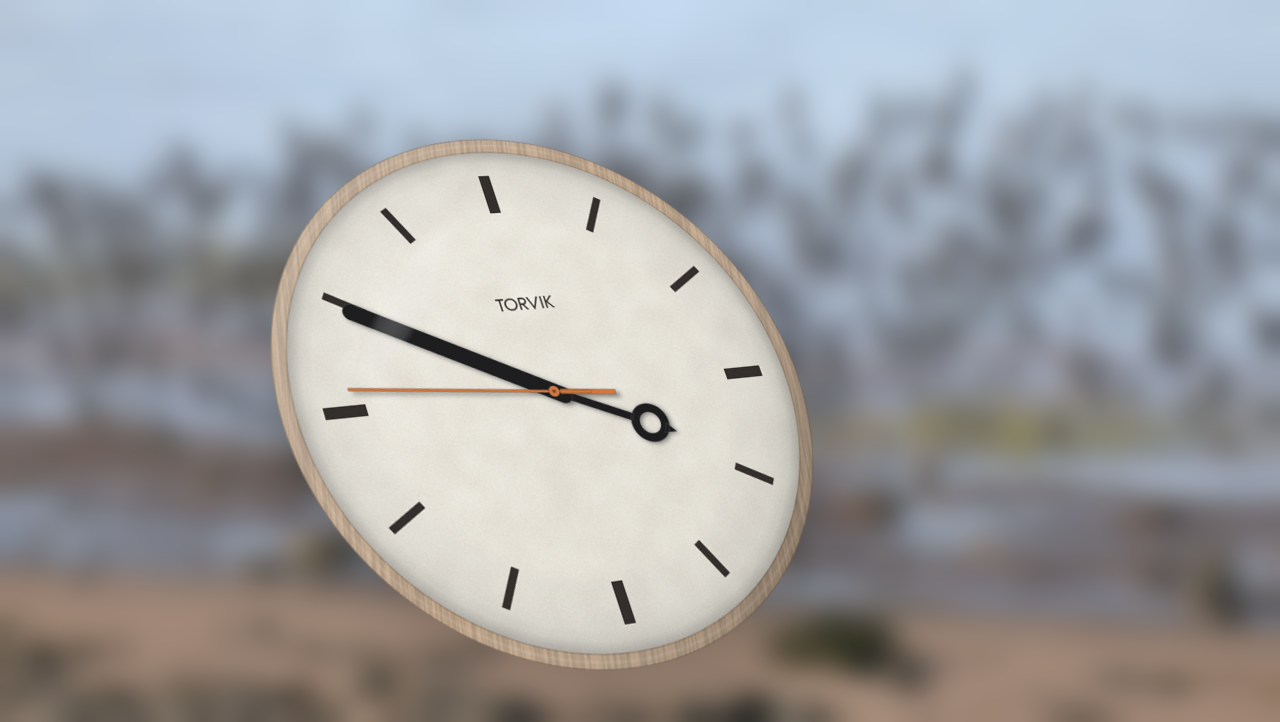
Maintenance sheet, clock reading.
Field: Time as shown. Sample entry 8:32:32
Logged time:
3:49:46
